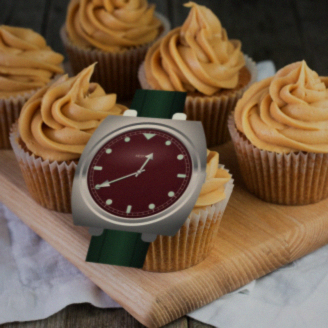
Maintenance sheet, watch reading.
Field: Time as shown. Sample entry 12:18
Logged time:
12:40
